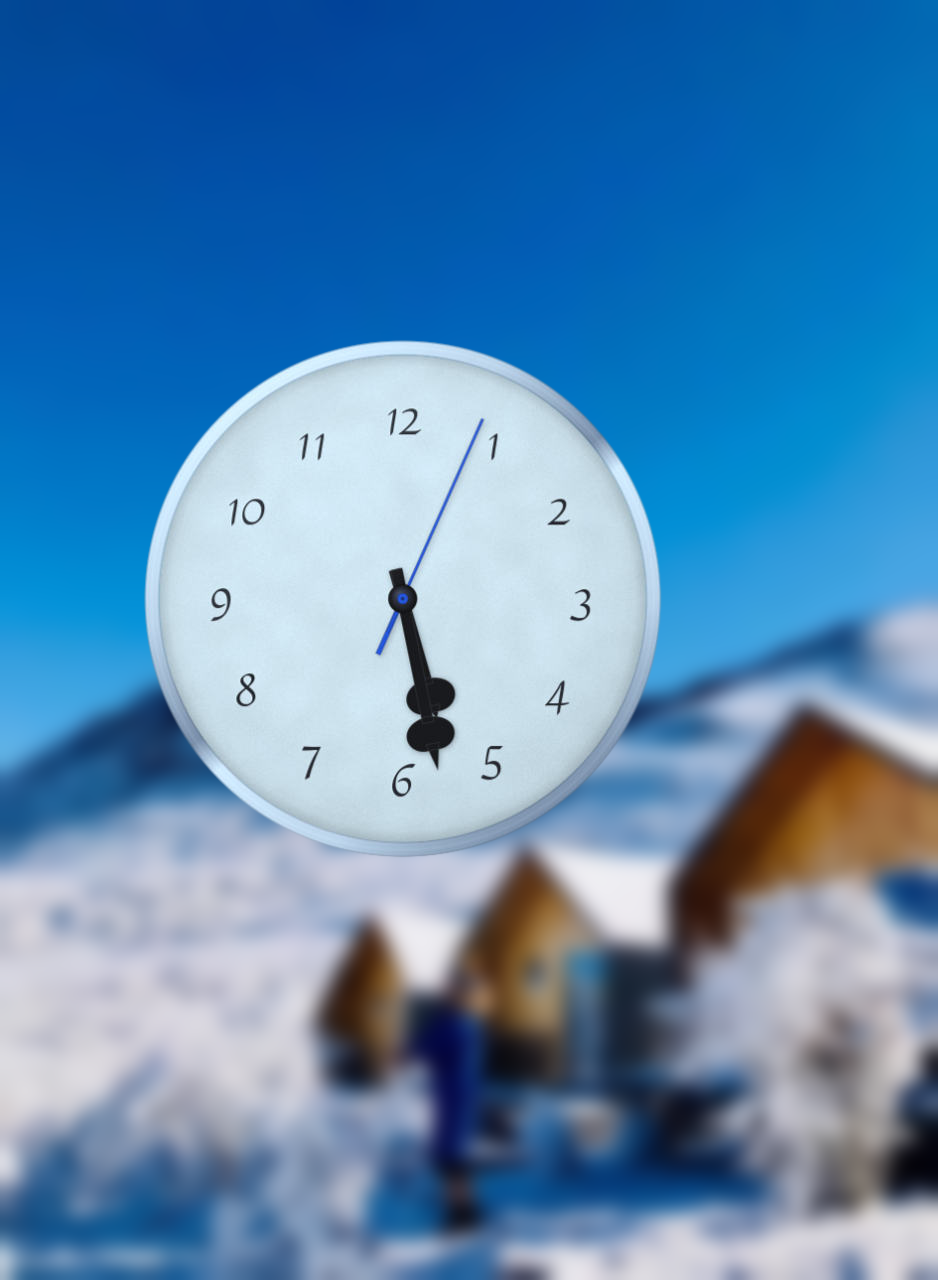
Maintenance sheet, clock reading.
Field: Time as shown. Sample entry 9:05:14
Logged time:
5:28:04
